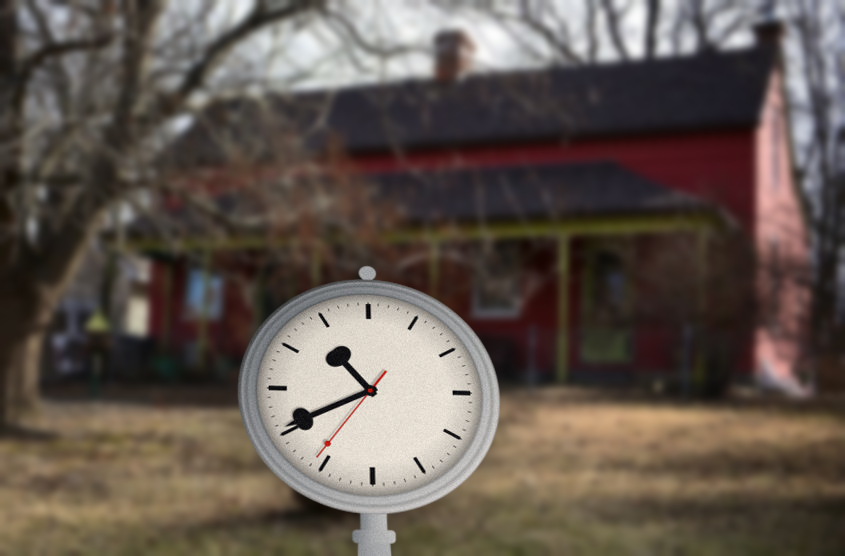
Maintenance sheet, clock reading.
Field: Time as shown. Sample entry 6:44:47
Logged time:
10:40:36
